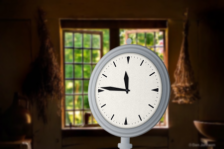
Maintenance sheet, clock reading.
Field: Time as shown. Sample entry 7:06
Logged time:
11:46
